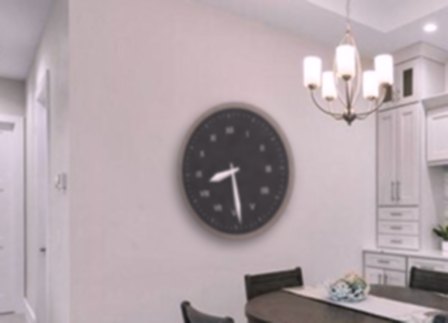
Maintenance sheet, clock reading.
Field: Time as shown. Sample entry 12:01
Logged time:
8:29
